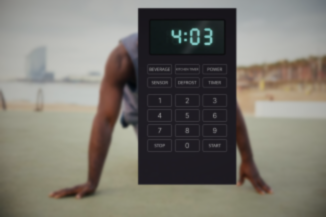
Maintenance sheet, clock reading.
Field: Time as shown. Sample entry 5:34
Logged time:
4:03
